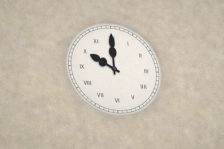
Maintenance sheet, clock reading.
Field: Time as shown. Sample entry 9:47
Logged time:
10:00
